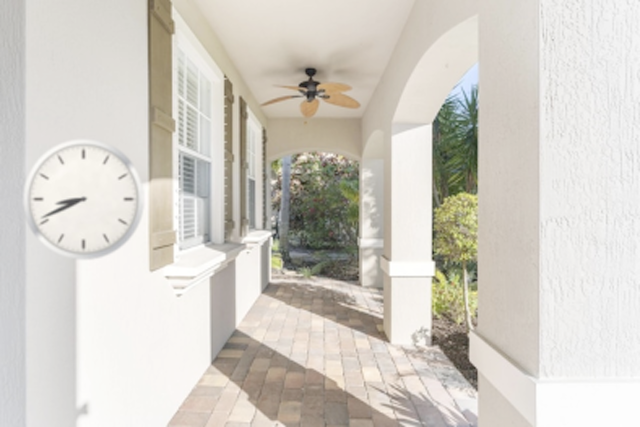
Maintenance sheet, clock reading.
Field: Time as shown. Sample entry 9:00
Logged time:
8:41
